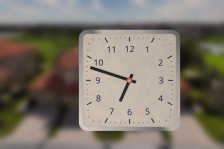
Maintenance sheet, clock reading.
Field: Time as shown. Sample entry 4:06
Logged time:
6:48
